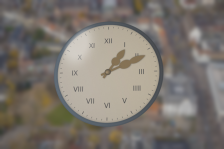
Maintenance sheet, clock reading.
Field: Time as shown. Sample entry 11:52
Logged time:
1:11
